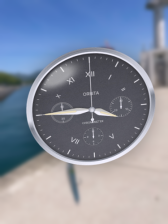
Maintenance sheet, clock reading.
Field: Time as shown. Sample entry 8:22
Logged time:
3:45
